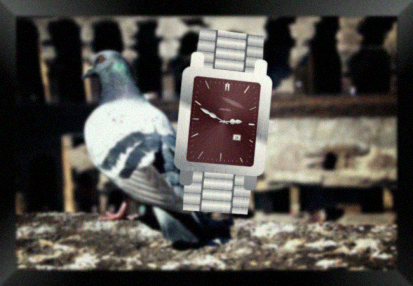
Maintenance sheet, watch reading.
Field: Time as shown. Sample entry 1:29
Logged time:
2:49
